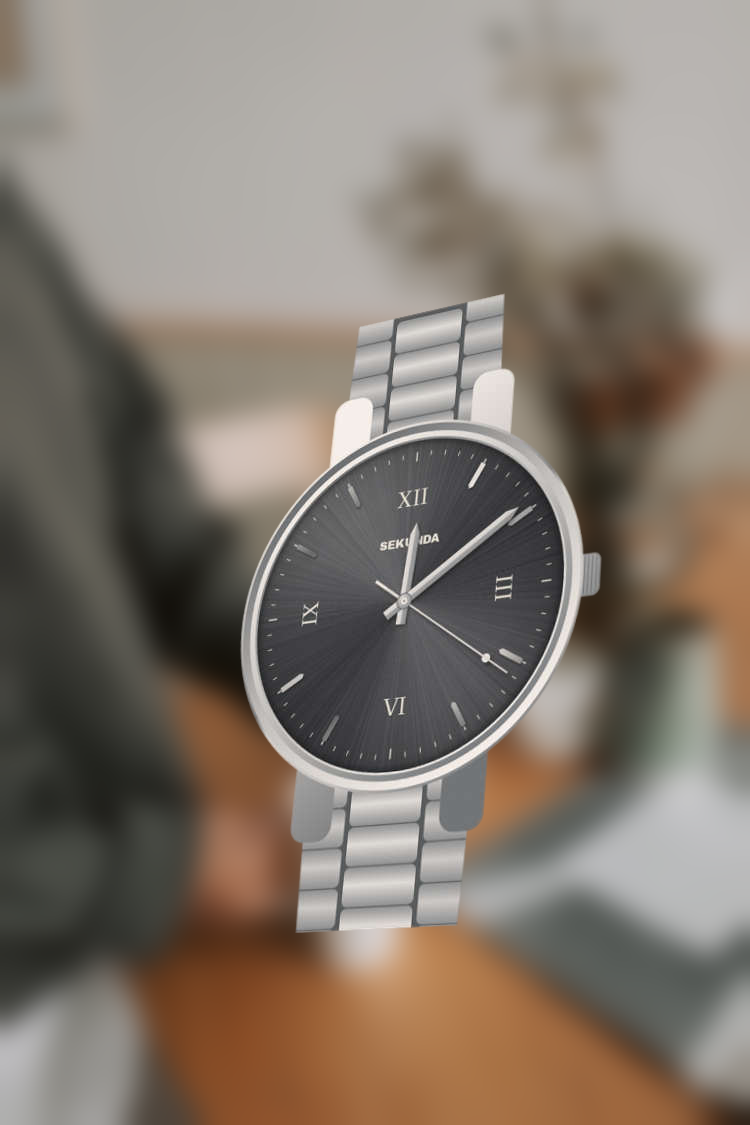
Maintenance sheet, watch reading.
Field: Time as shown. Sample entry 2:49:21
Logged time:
12:09:21
